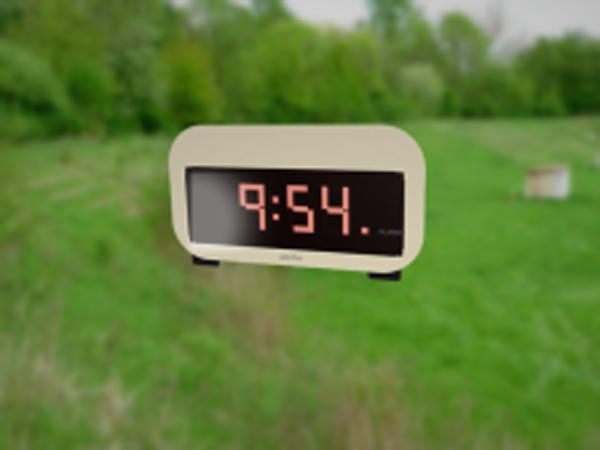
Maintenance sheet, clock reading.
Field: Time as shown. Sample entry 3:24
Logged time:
9:54
